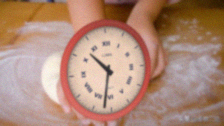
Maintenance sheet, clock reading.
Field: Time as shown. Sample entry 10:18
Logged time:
10:32
